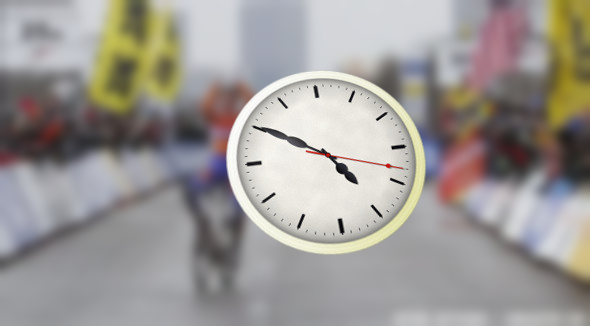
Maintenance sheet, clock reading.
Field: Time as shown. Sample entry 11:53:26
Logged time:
4:50:18
